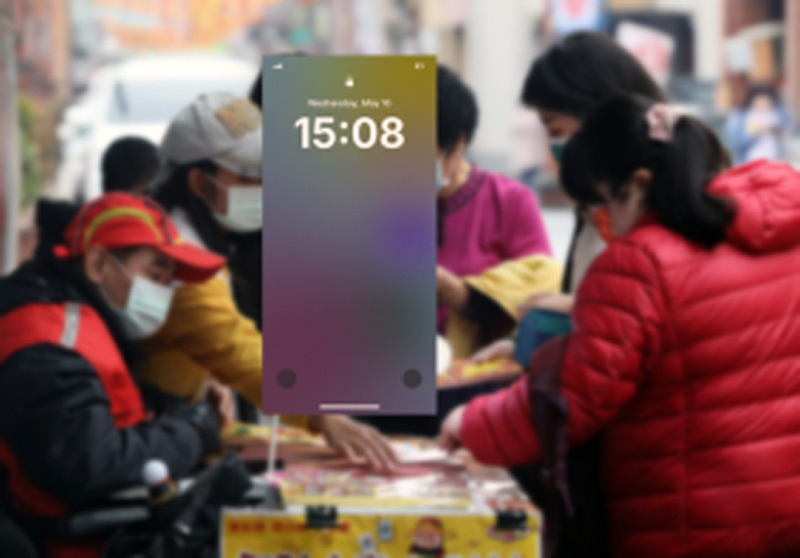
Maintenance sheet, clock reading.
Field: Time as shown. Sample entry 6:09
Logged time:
15:08
